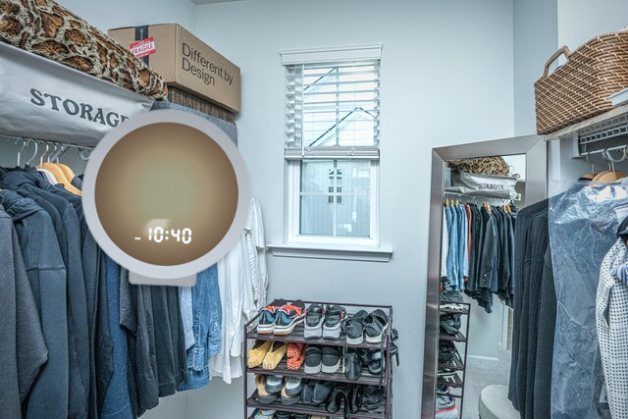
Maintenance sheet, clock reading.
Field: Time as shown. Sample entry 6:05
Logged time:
10:40
